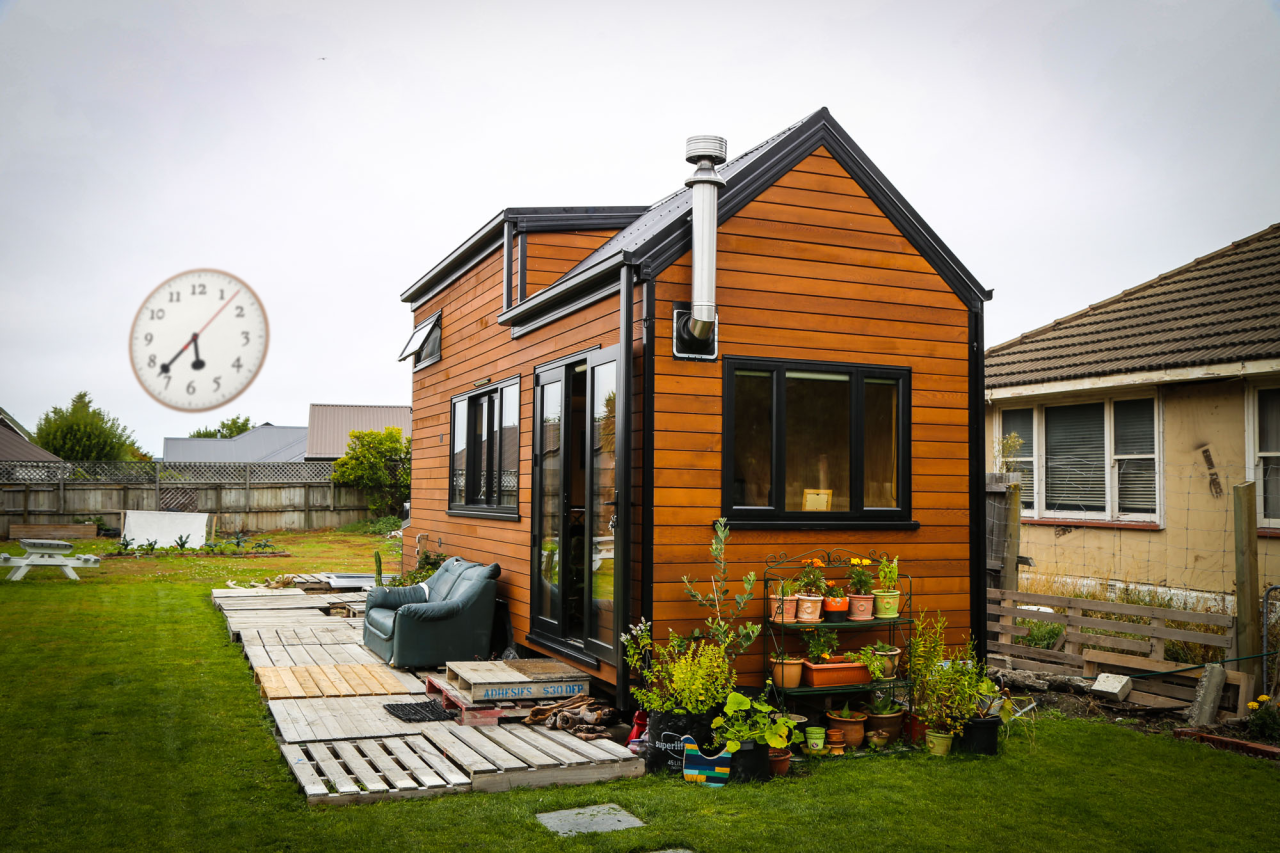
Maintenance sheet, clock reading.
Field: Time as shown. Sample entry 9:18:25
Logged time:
5:37:07
